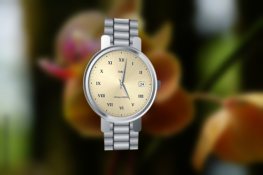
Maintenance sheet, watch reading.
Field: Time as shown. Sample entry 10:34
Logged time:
5:02
